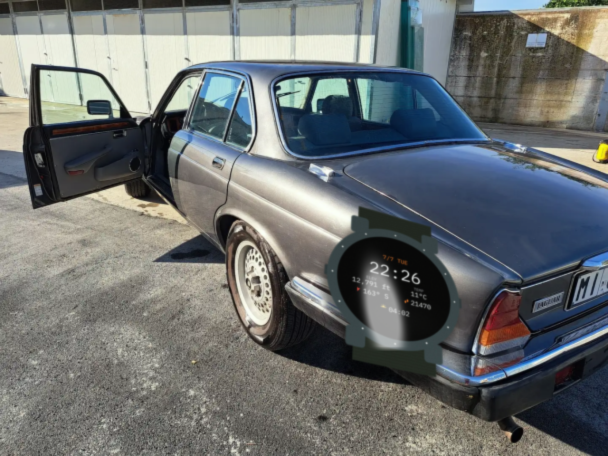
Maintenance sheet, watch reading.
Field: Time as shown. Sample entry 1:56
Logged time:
22:26
